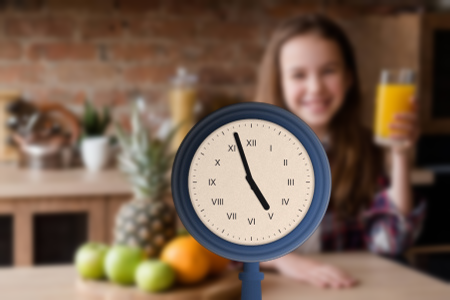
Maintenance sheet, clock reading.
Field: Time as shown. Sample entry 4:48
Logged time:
4:57
